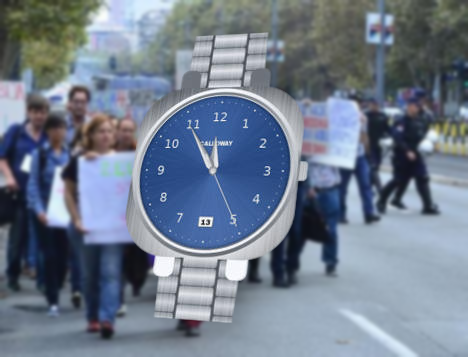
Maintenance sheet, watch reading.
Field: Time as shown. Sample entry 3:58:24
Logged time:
11:54:25
